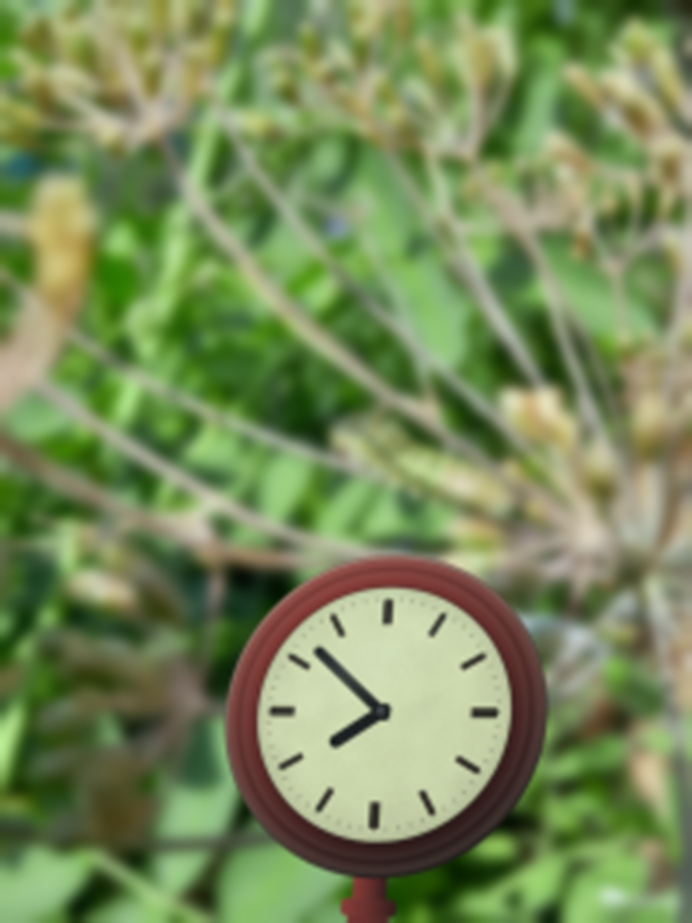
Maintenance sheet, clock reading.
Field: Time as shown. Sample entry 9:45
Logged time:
7:52
